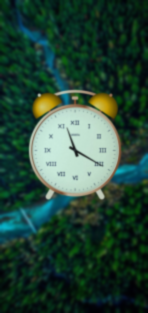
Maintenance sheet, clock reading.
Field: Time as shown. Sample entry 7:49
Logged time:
11:20
